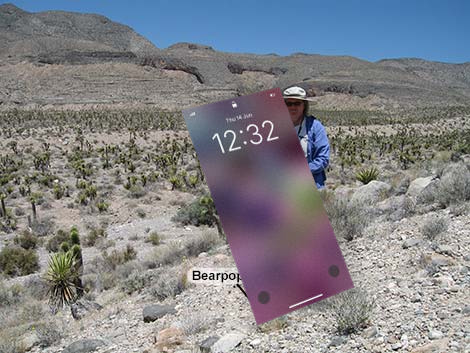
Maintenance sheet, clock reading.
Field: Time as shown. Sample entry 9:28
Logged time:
12:32
